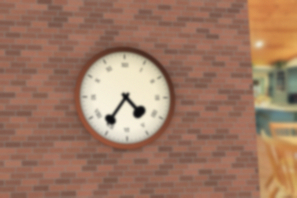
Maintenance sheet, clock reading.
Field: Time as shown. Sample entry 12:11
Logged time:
4:36
